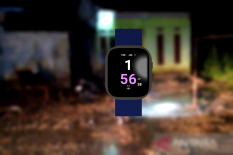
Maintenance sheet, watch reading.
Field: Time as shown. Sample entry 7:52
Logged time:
1:56
